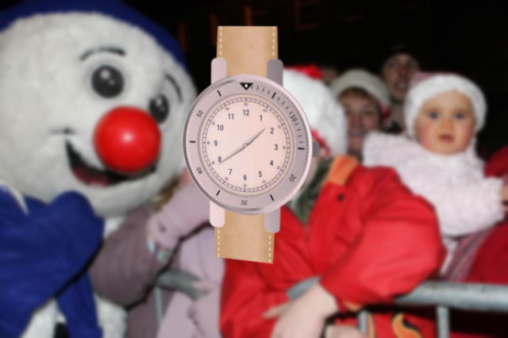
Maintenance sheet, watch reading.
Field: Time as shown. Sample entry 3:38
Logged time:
1:39
